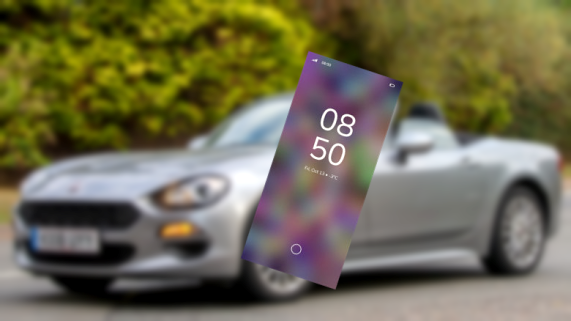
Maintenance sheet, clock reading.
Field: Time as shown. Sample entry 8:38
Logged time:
8:50
